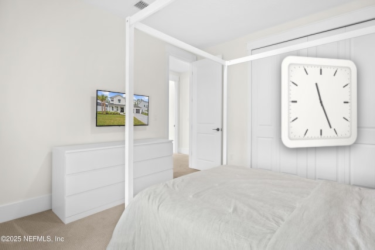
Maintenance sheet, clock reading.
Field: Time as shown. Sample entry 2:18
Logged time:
11:26
